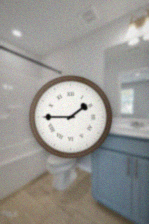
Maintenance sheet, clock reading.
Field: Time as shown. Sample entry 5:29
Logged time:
1:45
